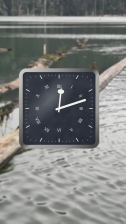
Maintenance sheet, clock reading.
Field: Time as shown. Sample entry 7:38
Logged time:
12:12
